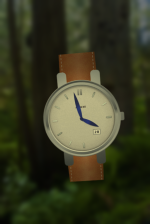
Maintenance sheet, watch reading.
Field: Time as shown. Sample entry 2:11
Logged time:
3:58
